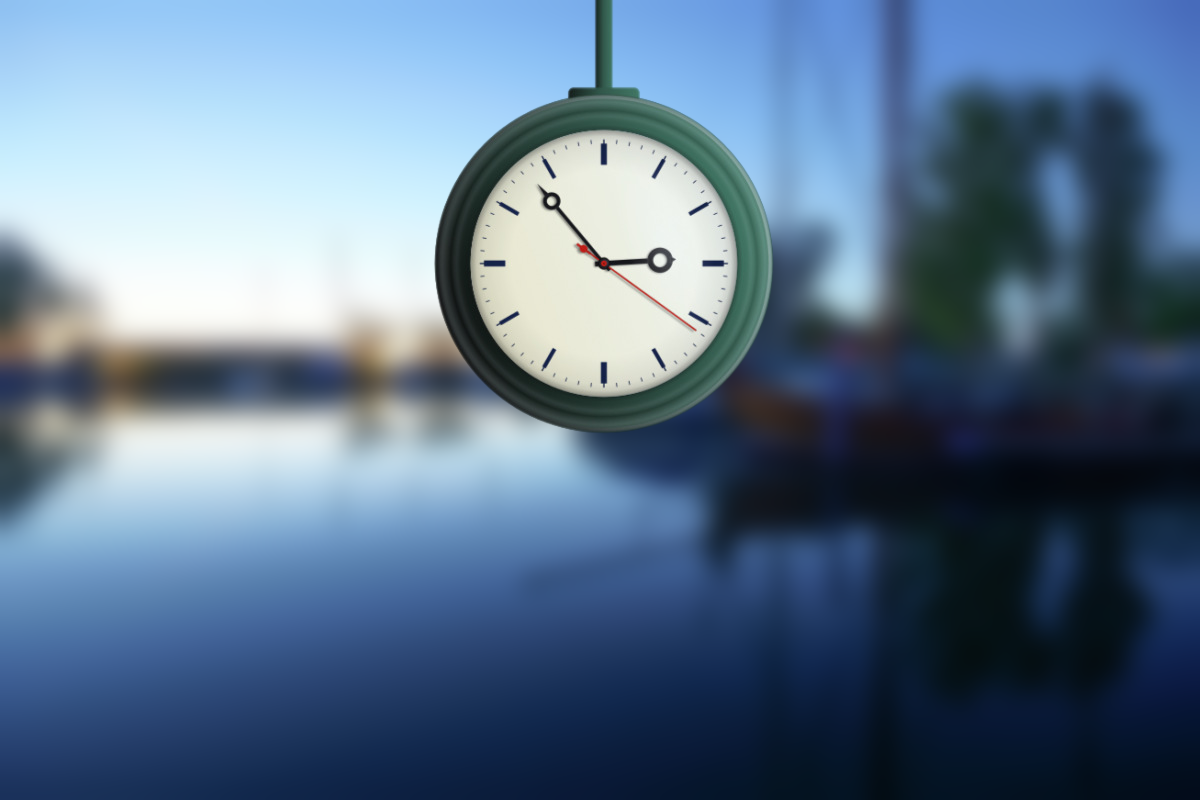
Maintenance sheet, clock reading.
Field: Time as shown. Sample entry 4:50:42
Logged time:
2:53:21
